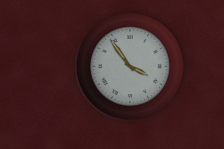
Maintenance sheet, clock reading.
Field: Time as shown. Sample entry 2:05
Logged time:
3:54
